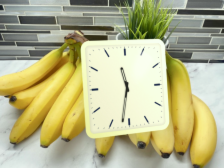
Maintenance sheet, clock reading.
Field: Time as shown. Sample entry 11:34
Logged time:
11:32
